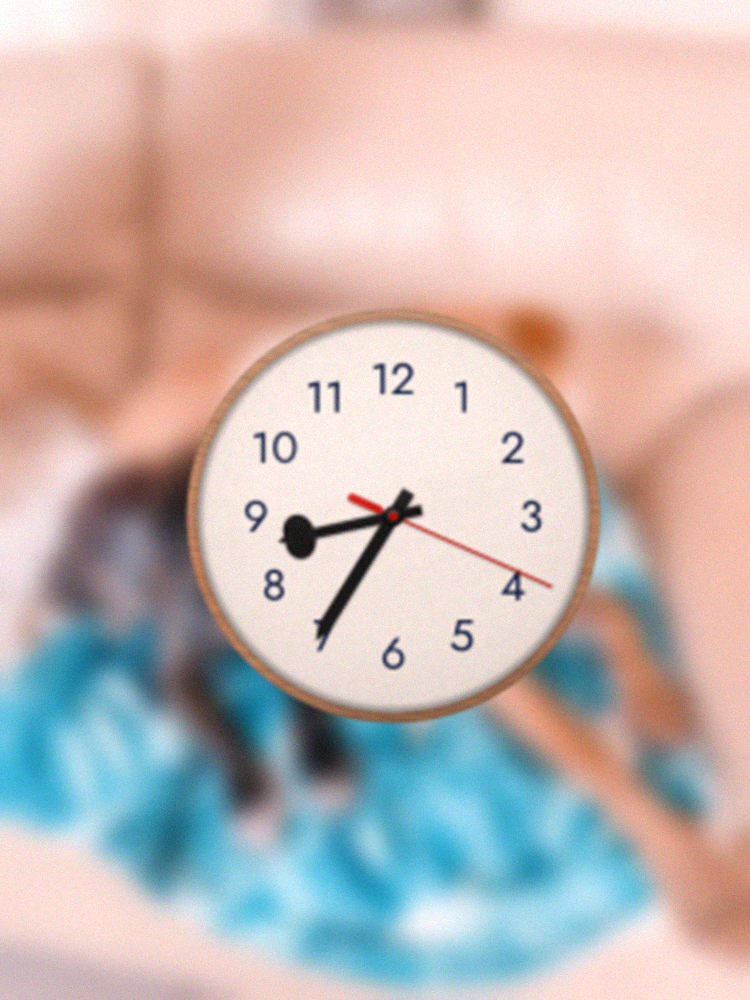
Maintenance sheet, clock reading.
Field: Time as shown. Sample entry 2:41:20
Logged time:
8:35:19
